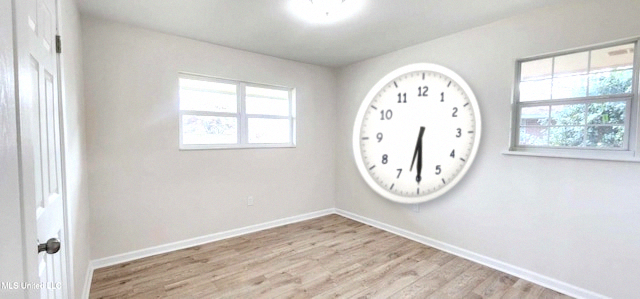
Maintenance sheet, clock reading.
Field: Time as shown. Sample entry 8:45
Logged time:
6:30
